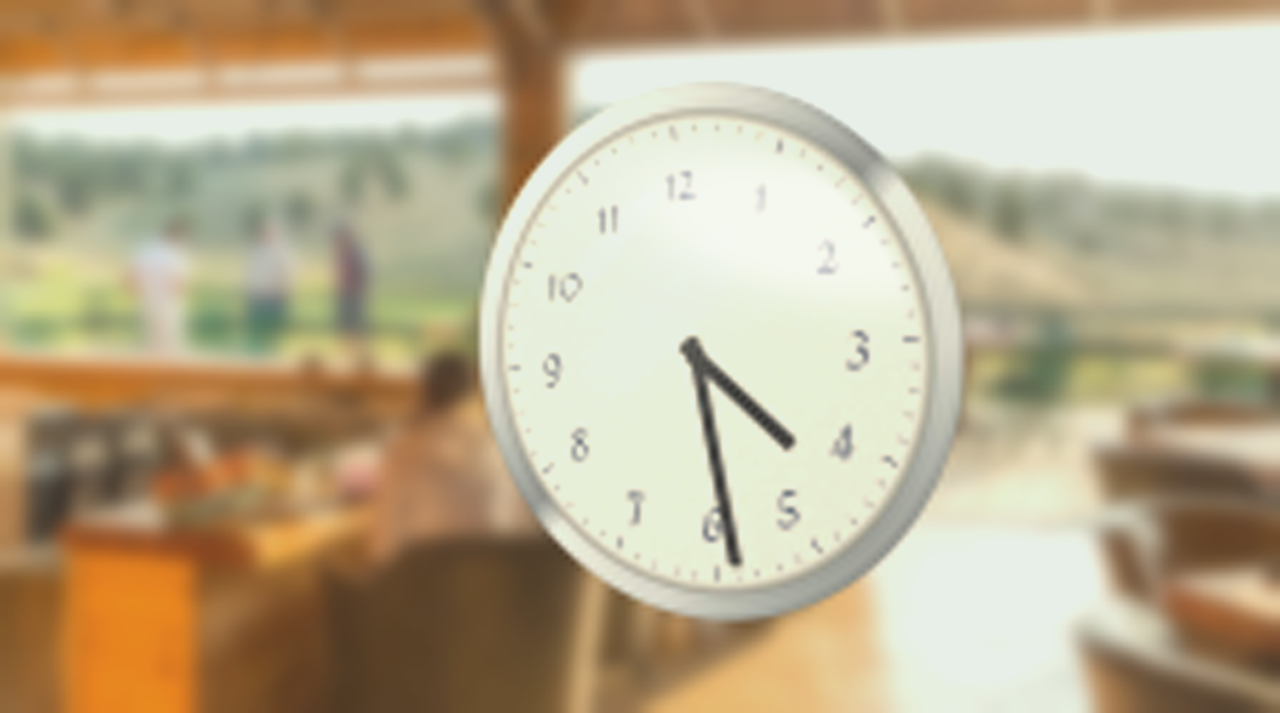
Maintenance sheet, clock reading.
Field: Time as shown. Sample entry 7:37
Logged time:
4:29
